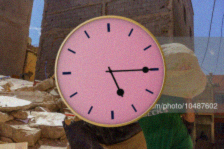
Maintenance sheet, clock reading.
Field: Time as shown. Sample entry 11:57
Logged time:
5:15
